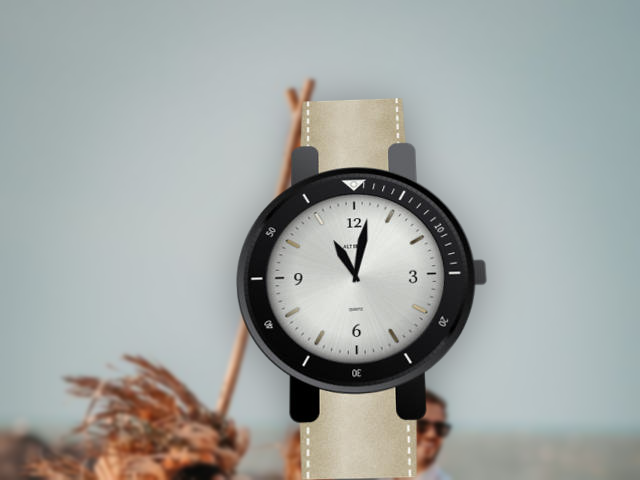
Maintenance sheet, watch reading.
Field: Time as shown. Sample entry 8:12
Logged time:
11:02
